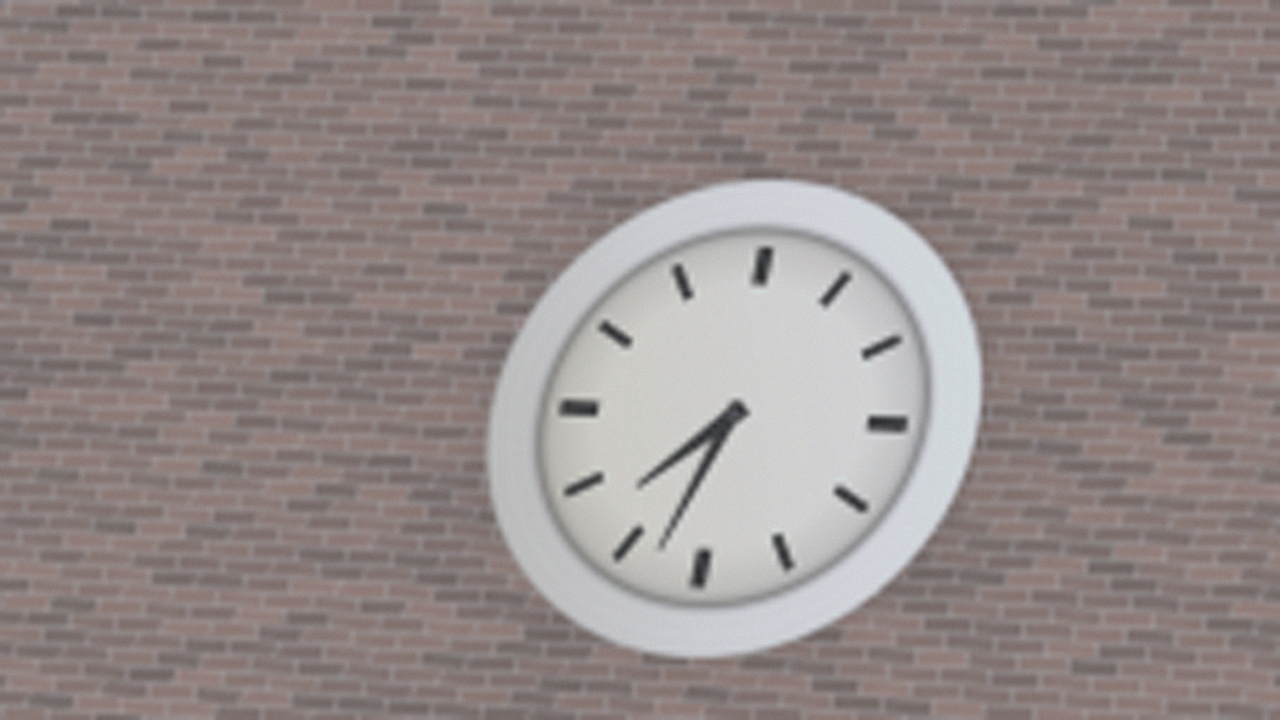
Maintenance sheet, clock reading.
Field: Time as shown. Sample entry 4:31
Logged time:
7:33
